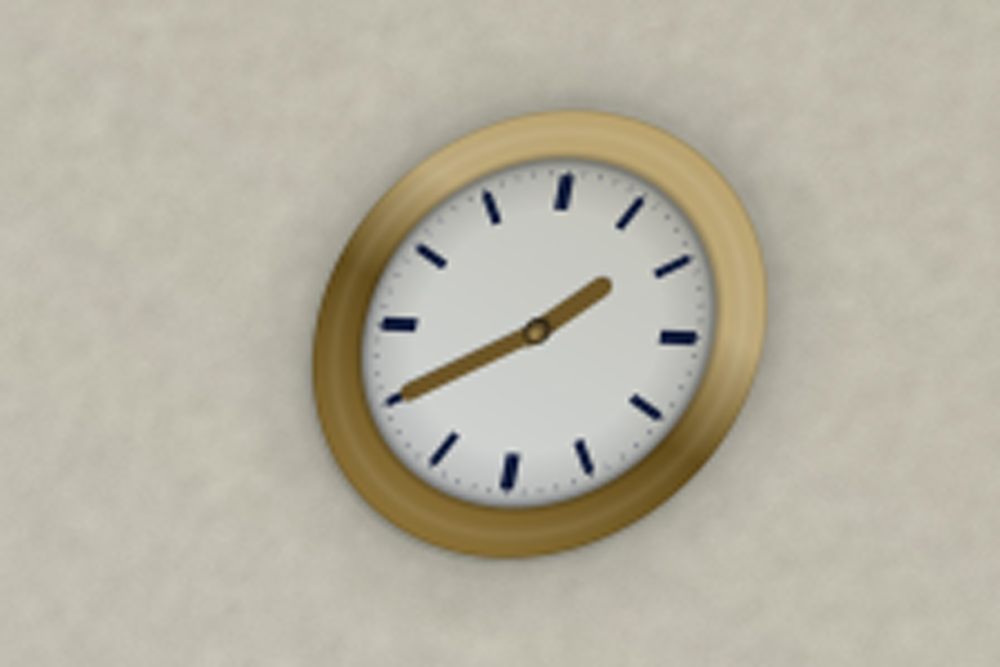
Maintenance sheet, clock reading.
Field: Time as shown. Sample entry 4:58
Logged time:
1:40
